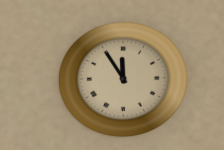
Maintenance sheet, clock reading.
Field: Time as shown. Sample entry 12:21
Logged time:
11:55
